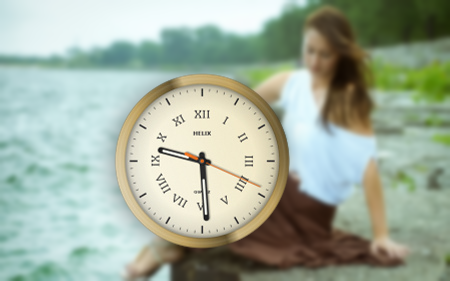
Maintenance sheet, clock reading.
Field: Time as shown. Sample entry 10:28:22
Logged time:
9:29:19
